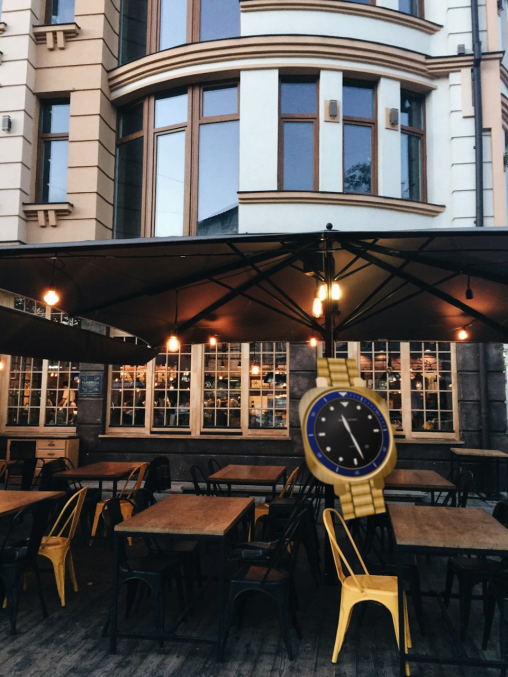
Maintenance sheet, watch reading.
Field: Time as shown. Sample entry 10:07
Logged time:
11:27
